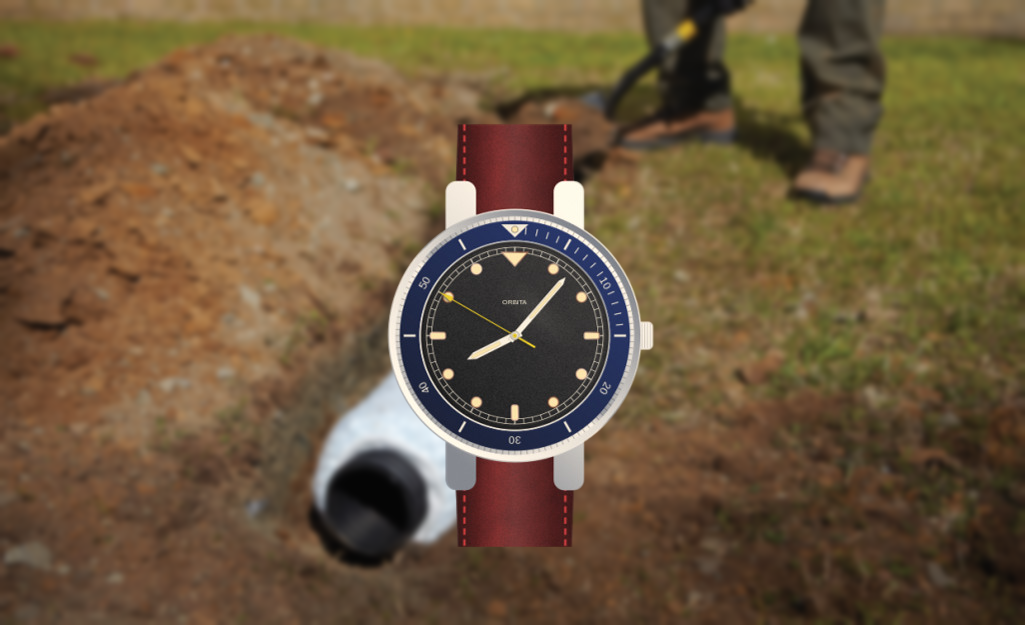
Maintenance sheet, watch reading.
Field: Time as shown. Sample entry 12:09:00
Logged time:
8:06:50
